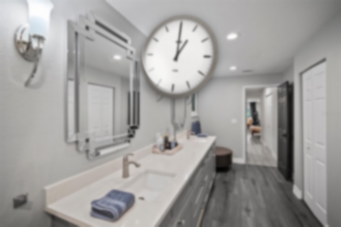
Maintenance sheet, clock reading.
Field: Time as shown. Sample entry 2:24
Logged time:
1:00
